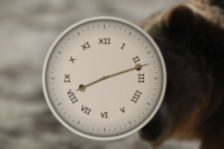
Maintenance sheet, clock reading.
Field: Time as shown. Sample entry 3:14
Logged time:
8:12
